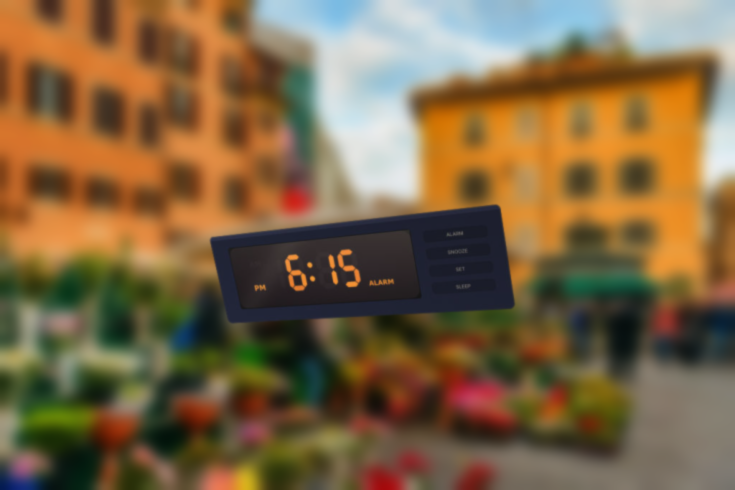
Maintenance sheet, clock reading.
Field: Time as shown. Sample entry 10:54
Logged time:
6:15
